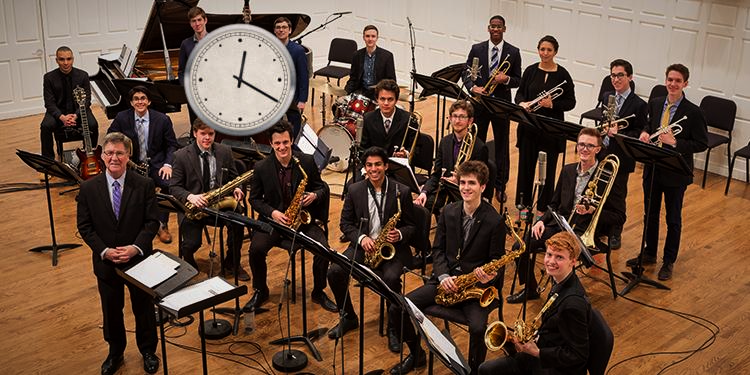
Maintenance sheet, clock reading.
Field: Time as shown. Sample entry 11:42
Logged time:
12:20
